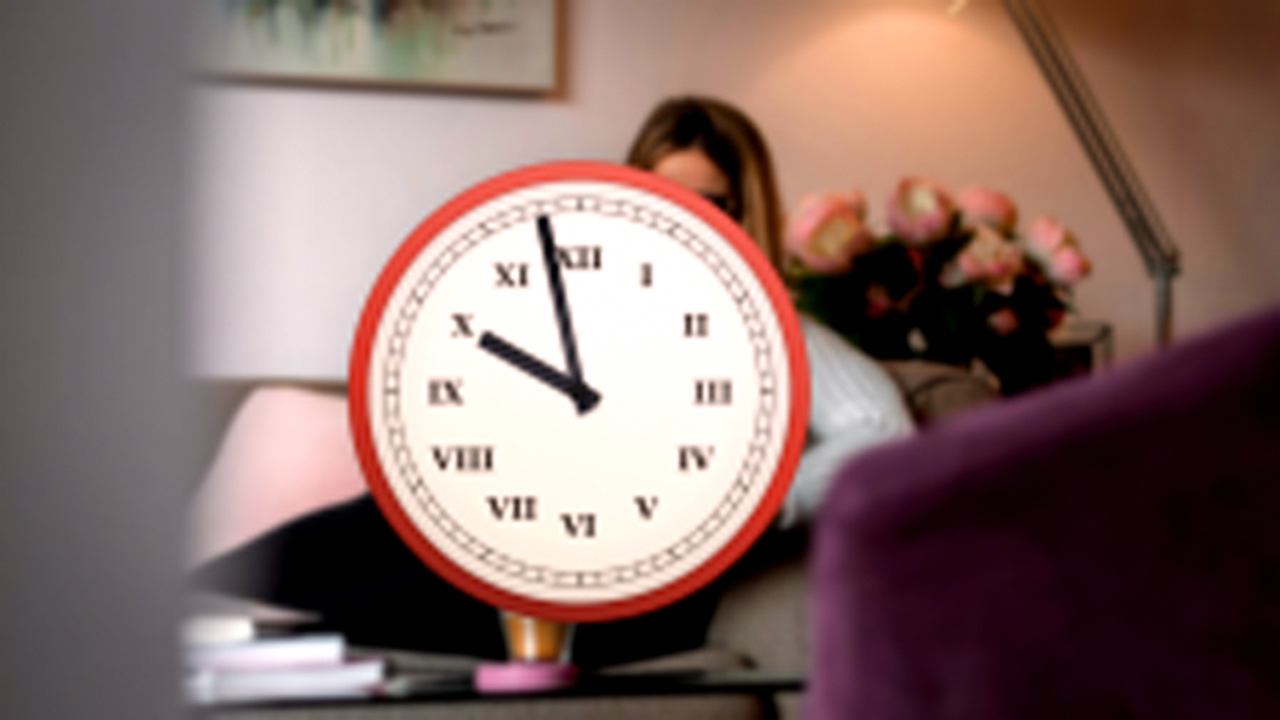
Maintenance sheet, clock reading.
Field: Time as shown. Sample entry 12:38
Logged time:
9:58
